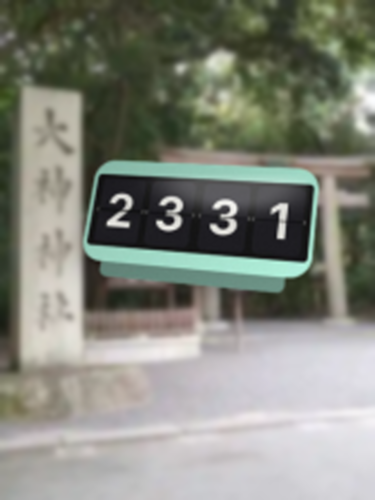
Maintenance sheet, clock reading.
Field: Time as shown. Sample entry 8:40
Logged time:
23:31
